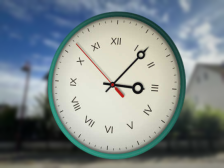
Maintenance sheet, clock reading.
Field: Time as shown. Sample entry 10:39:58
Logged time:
3:06:52
